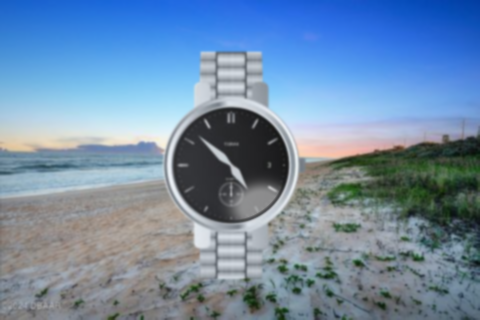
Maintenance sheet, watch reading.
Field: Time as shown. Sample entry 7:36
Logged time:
4:52
